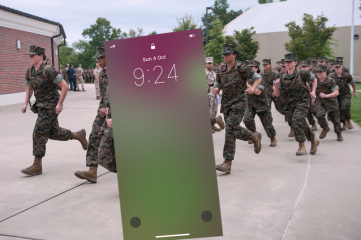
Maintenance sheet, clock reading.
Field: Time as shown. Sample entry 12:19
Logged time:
9:24
